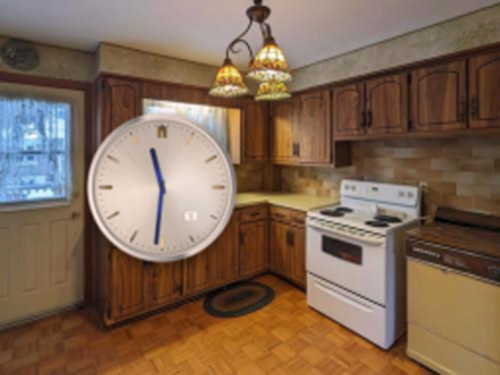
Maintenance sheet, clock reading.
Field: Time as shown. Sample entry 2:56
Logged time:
11:31
